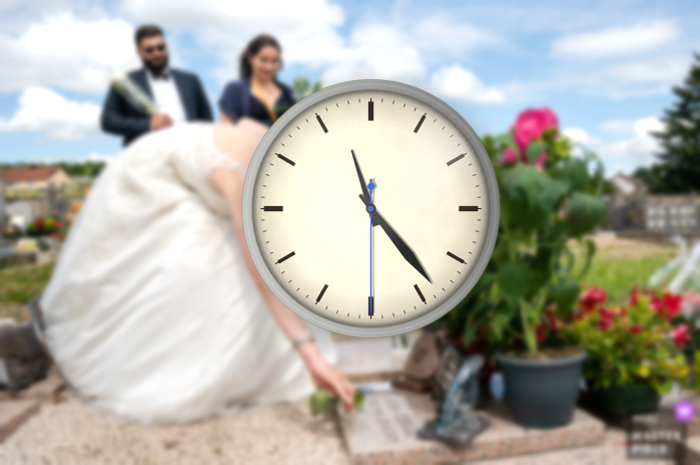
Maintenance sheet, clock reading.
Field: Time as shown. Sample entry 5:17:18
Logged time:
11:23:30
